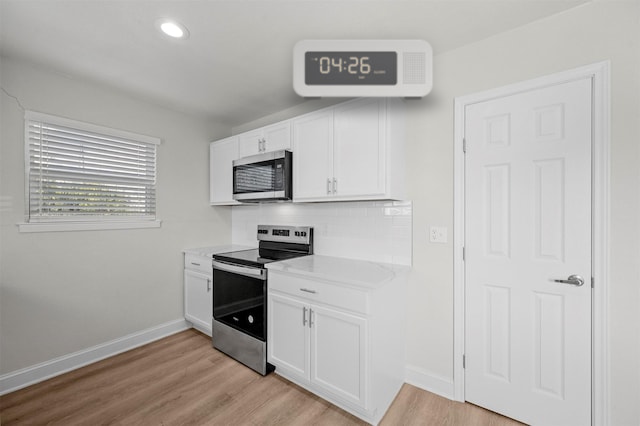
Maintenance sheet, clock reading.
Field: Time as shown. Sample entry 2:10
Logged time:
4:26
